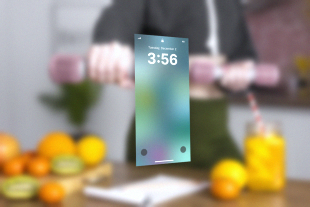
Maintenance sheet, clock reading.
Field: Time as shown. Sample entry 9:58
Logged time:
3:56
